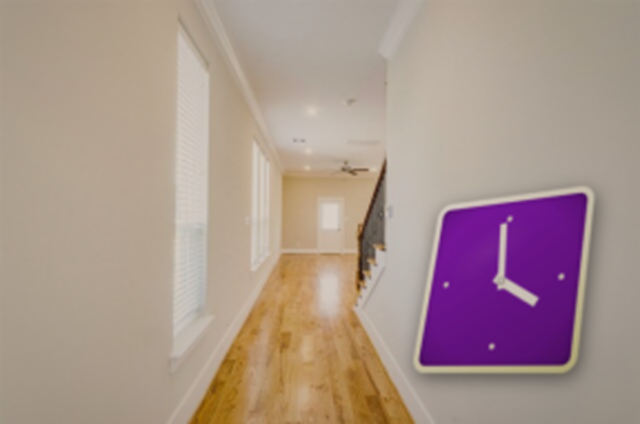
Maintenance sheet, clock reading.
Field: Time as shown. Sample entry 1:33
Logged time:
3:59
